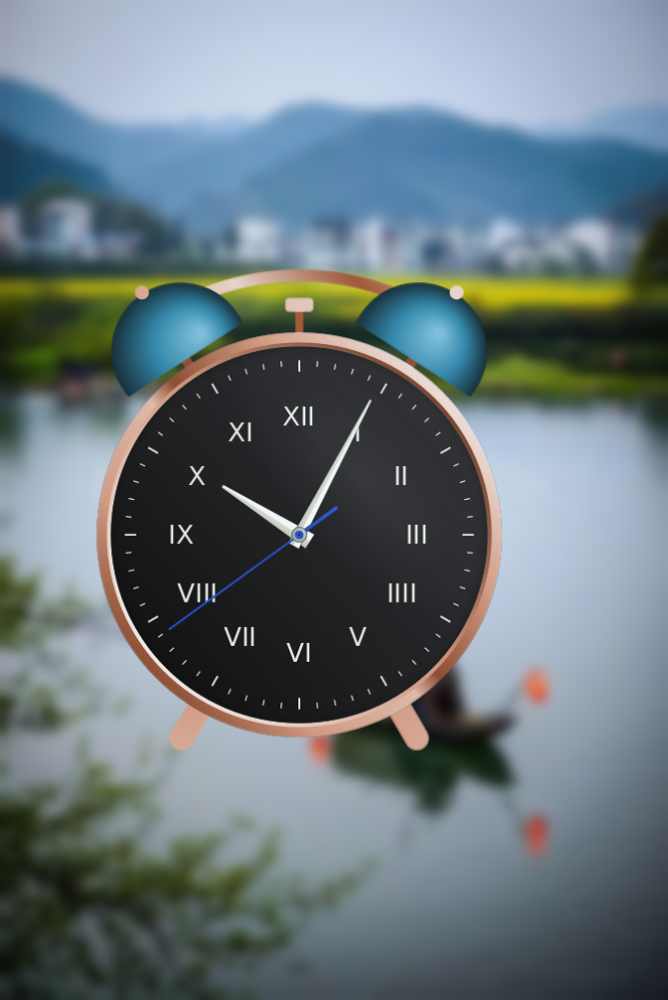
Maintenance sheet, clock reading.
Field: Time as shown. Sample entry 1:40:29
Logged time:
10:04:39
